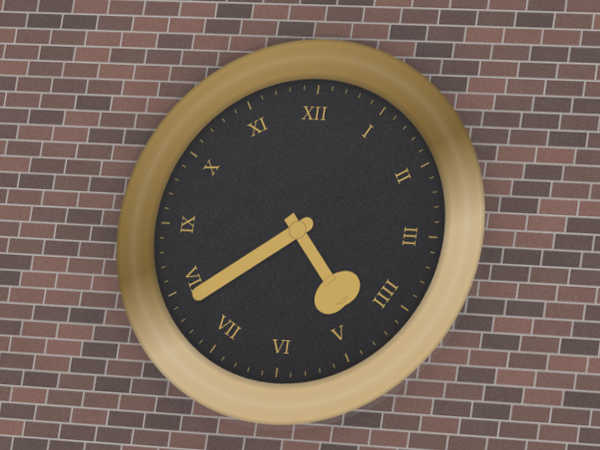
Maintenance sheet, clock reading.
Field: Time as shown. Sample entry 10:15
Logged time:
4:39
